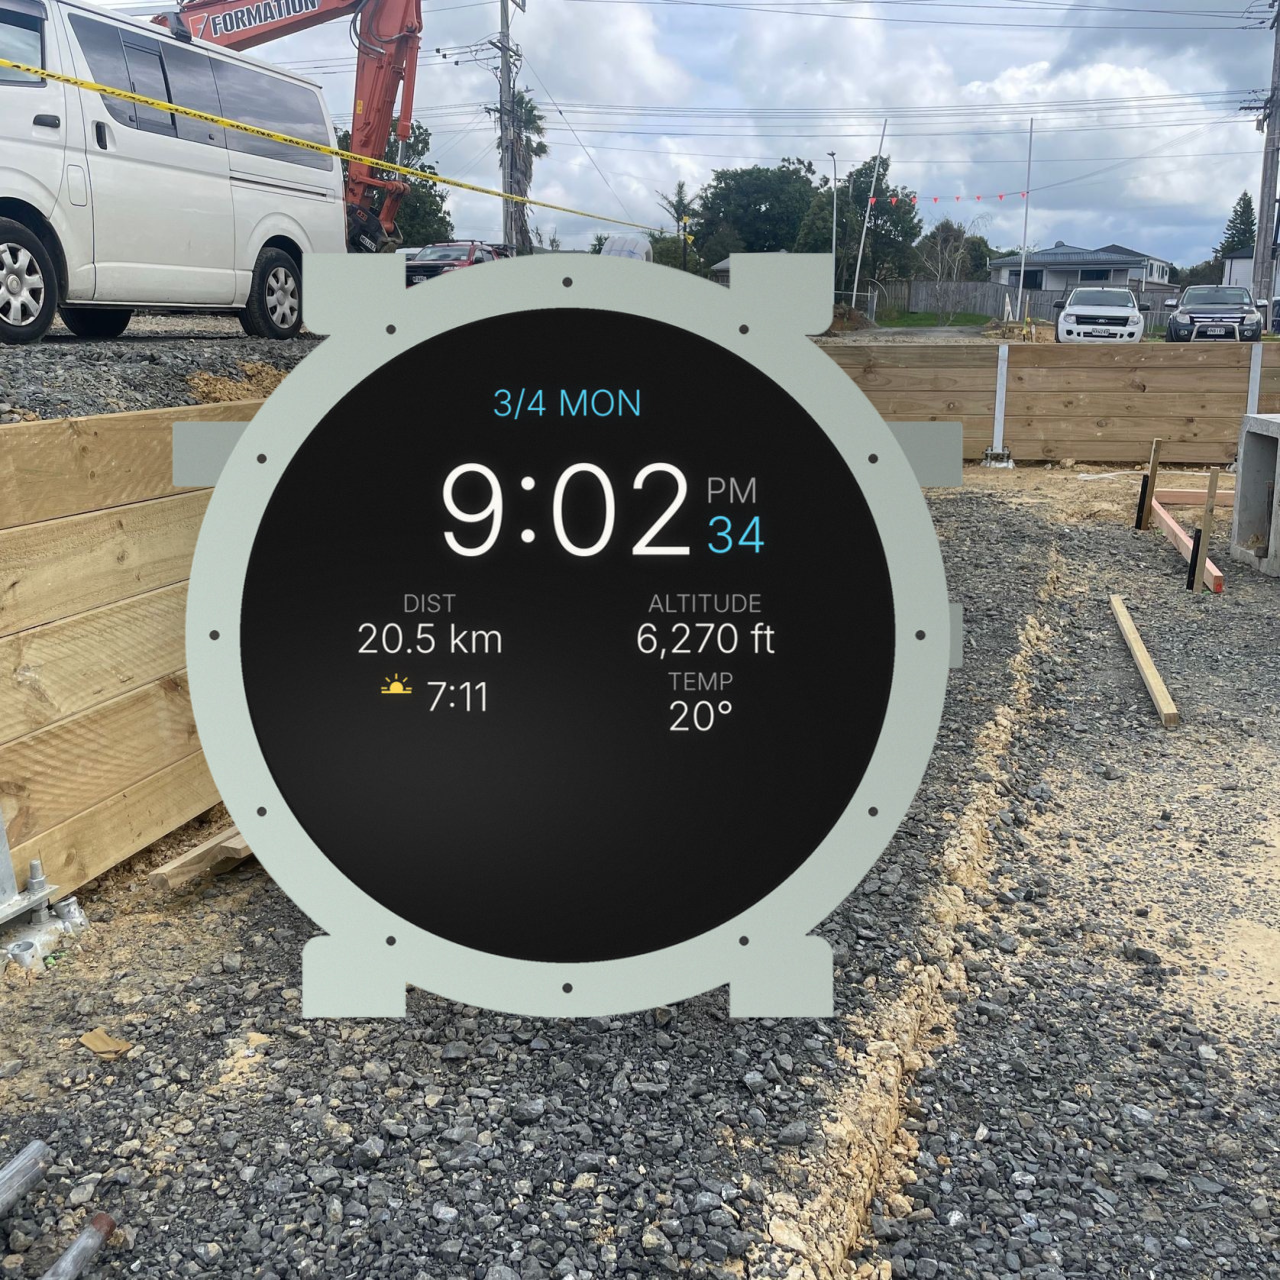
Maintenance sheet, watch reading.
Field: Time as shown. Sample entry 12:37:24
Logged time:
9:02:34
